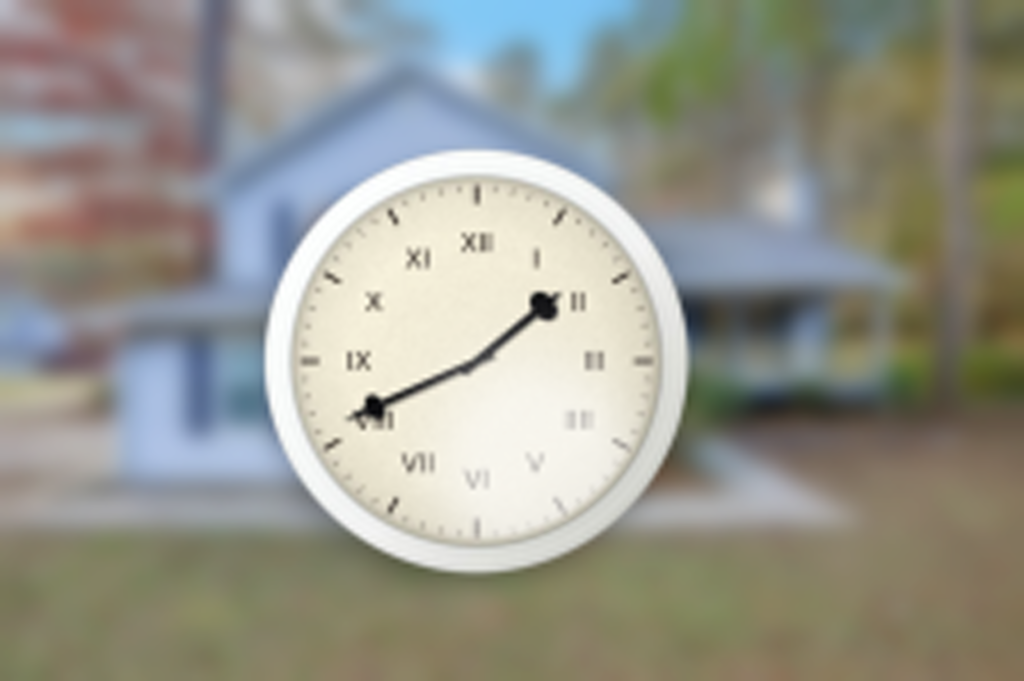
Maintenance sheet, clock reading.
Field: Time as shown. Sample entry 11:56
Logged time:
1:41
